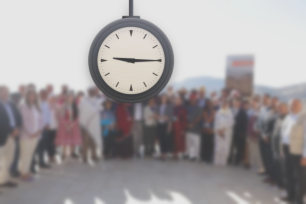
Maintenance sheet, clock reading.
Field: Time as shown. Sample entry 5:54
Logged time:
9:15
